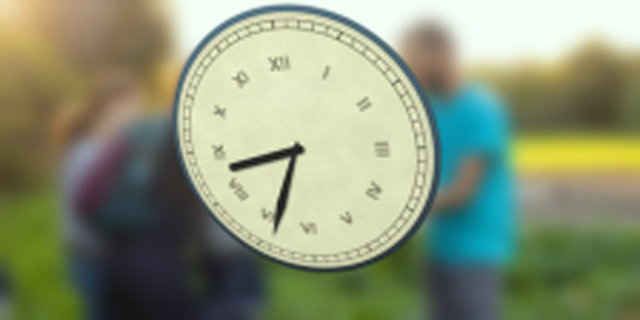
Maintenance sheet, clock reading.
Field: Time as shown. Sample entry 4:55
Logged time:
8:34
